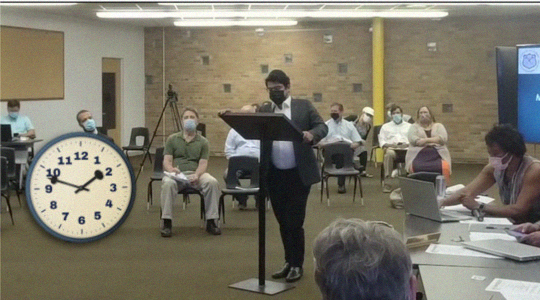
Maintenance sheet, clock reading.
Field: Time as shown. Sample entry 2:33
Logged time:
1:48
